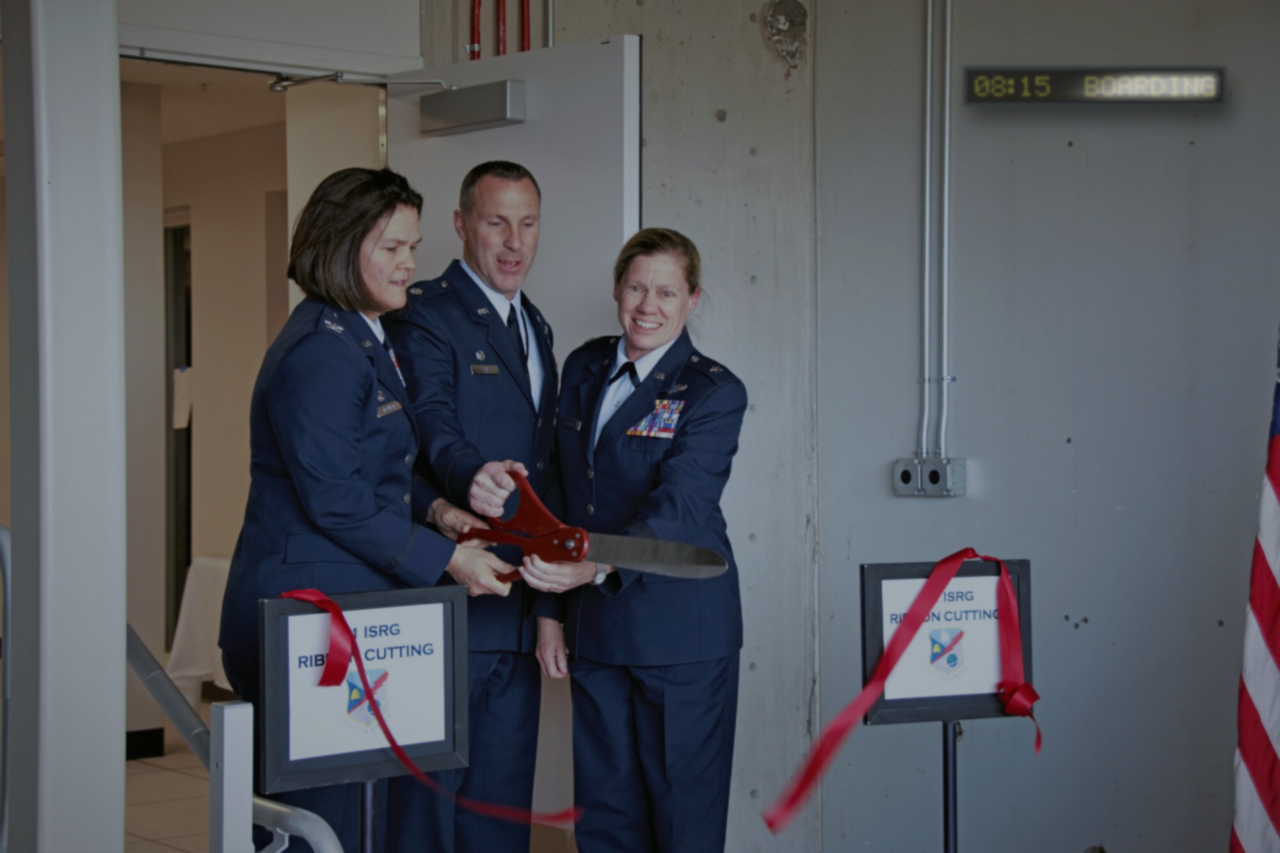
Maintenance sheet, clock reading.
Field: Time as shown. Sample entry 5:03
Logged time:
8:15
